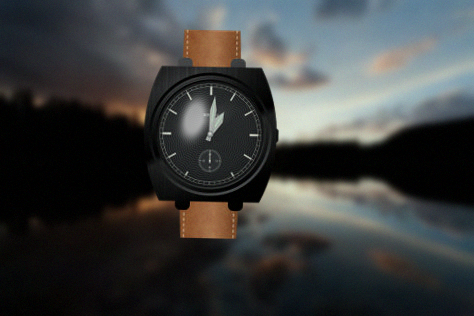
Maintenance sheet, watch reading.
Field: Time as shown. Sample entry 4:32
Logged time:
1:01
